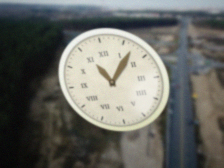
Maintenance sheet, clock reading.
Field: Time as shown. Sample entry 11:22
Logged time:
11:07
